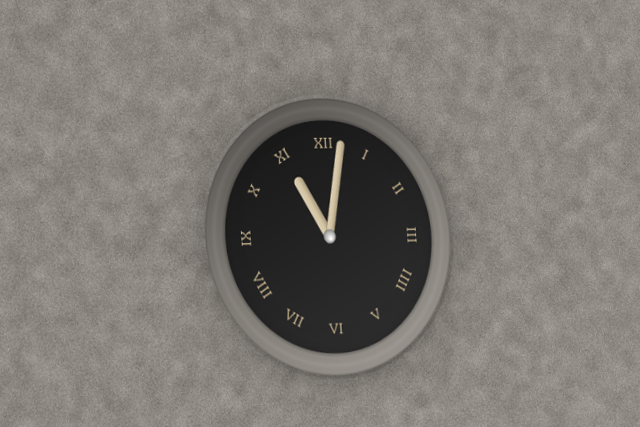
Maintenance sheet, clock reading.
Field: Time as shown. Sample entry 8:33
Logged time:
11:02
